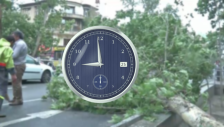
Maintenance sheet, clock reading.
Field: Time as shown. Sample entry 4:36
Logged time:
8:59
